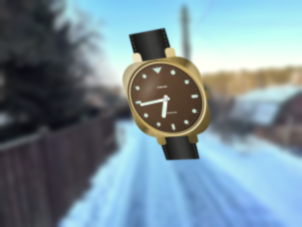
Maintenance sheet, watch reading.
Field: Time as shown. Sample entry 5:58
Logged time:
6:44
